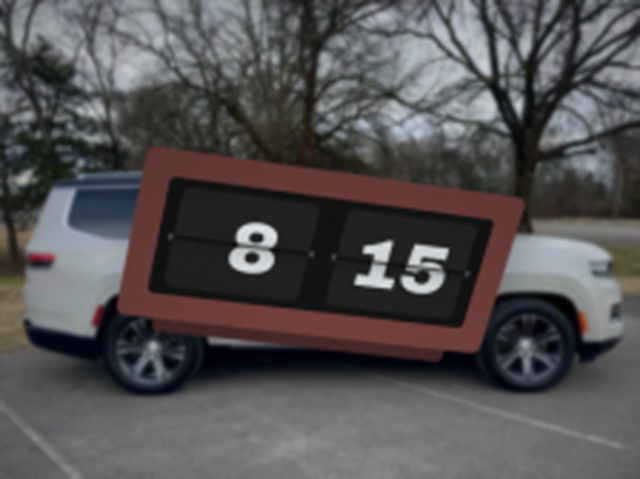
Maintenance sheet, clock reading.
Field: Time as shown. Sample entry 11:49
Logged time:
8:15
